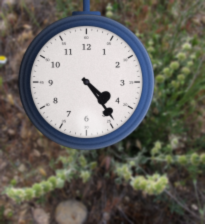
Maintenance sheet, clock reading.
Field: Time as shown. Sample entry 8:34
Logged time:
4:24
